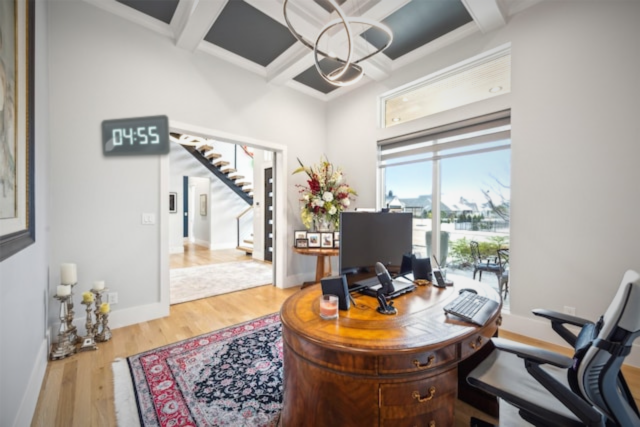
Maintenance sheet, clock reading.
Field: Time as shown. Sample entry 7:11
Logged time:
4:55
